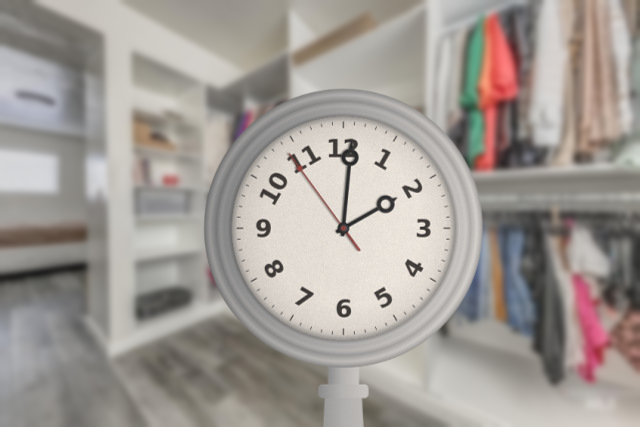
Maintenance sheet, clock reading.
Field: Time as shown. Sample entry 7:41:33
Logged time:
2:00:54
